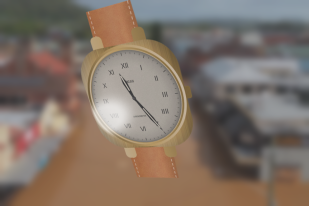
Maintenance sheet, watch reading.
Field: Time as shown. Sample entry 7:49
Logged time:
11:25
